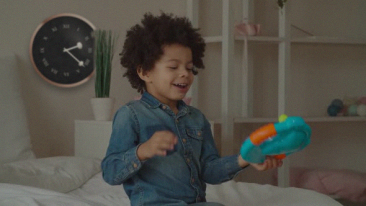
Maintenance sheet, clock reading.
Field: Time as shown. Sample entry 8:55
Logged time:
2:22
